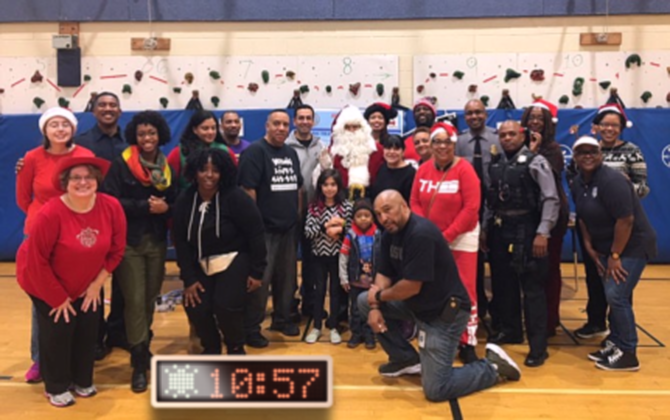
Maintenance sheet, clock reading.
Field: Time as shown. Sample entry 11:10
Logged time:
10:57
